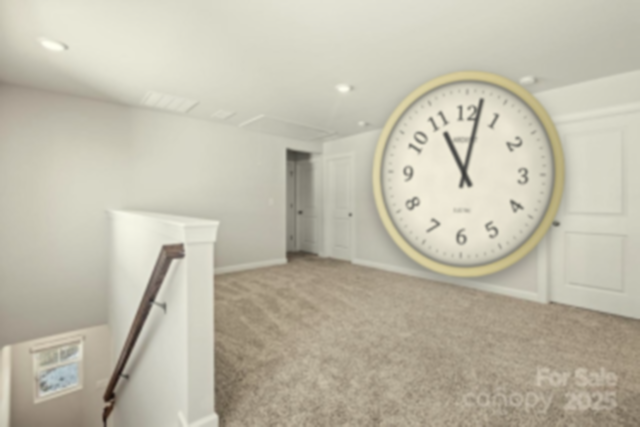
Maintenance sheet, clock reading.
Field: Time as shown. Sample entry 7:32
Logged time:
11:02
